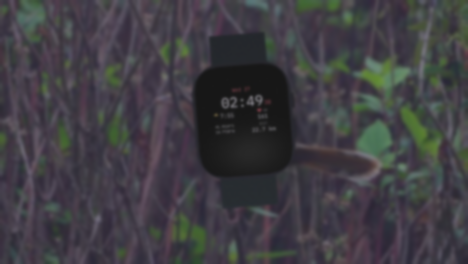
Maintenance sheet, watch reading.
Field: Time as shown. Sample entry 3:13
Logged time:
2:49
